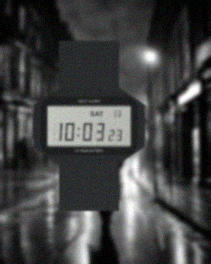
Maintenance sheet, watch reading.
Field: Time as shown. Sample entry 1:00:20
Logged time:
10:03:23
